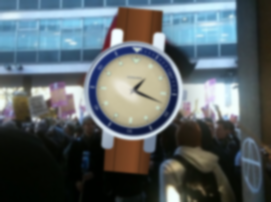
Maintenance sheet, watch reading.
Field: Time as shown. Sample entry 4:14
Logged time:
1:18
